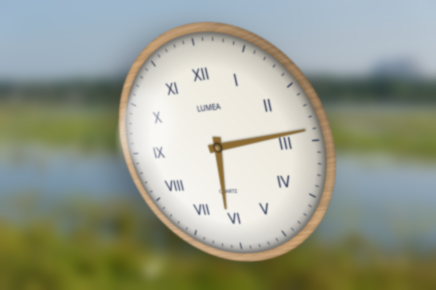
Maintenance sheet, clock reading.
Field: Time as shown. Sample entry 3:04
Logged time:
6:14
